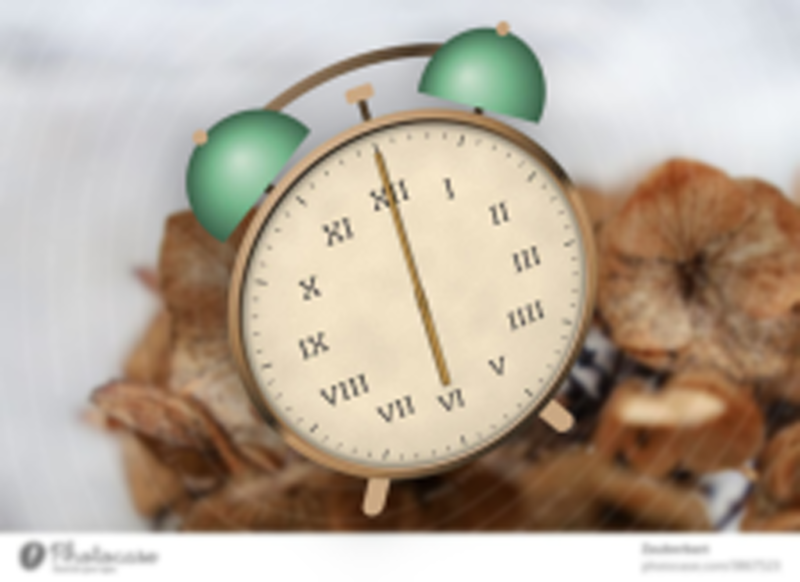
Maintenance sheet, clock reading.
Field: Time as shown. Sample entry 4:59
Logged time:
6:00
